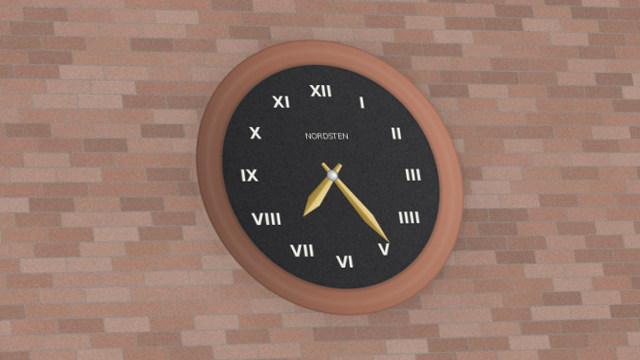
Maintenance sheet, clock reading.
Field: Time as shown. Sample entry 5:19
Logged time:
7:24
